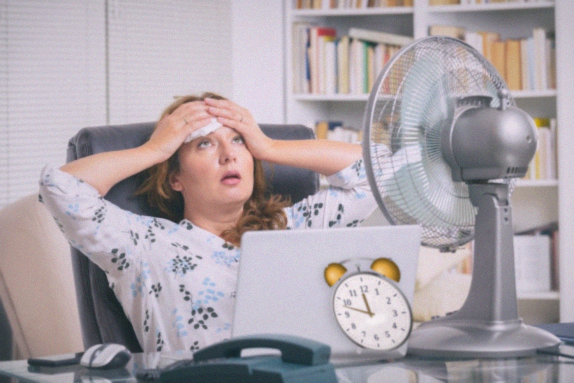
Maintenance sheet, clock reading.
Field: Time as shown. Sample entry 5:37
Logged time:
11:48
